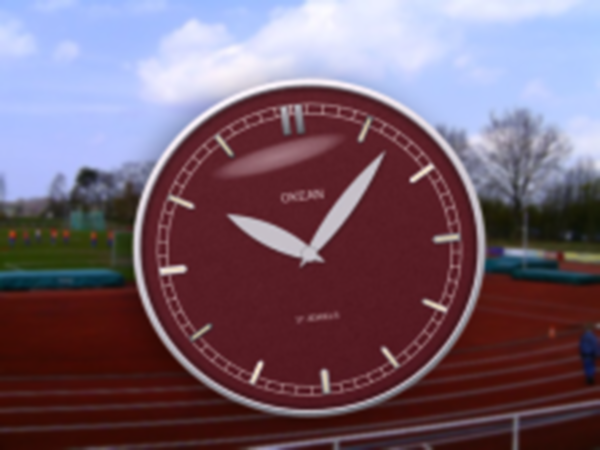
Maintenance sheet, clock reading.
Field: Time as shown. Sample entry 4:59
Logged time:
10:07
